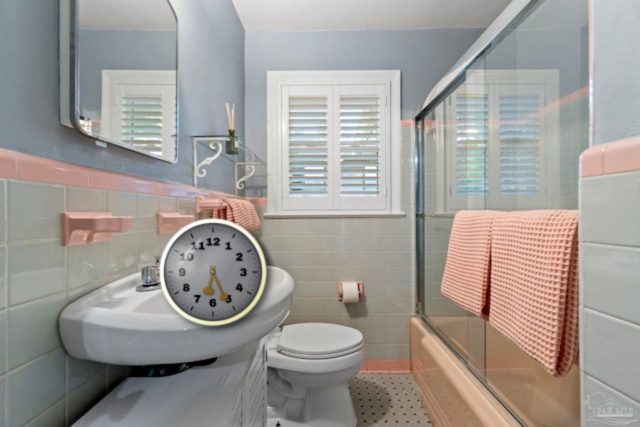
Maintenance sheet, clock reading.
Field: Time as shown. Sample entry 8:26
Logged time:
6:26
